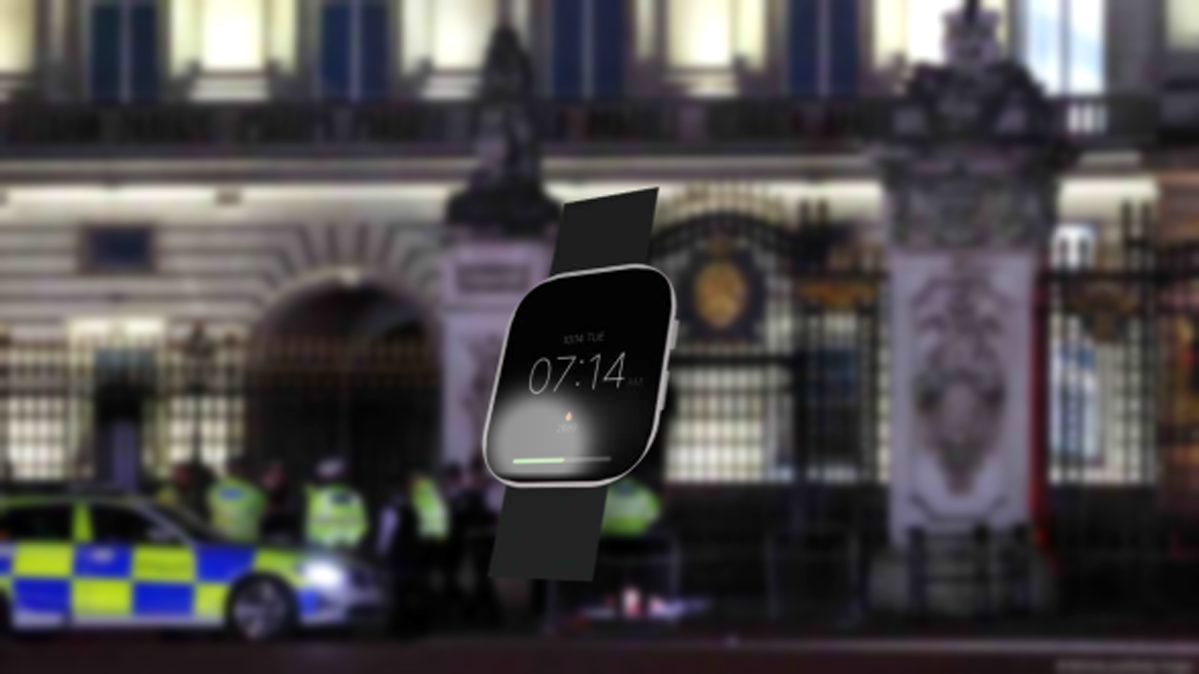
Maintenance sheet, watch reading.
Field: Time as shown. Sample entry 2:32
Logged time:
7:14
